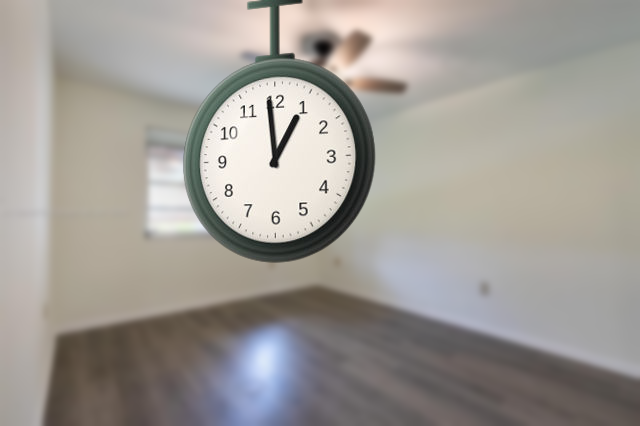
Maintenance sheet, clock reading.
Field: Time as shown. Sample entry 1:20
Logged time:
12:59
